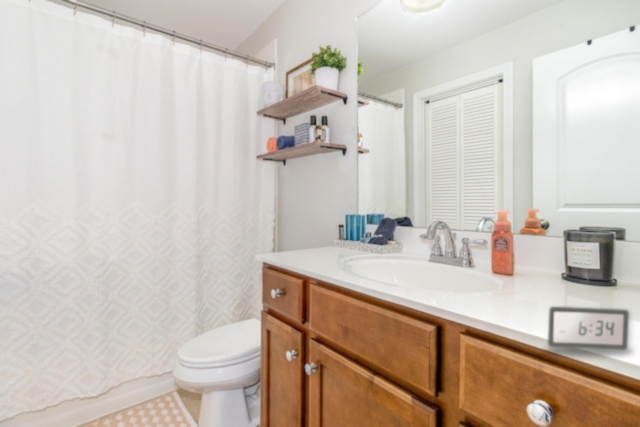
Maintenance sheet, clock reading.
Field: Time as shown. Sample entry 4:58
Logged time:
6:34
